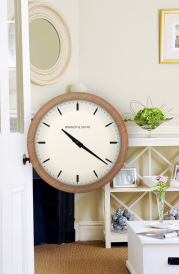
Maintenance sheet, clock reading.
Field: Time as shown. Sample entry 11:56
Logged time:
10:21
